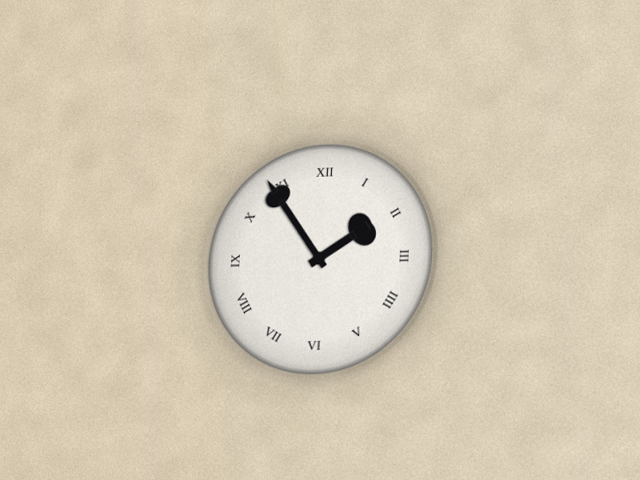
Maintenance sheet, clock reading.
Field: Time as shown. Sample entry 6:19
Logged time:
1:54
